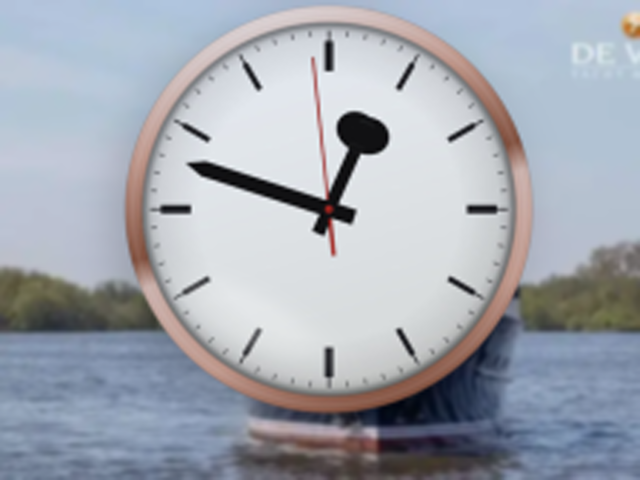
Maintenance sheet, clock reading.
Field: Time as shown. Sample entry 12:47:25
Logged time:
12:47:59
